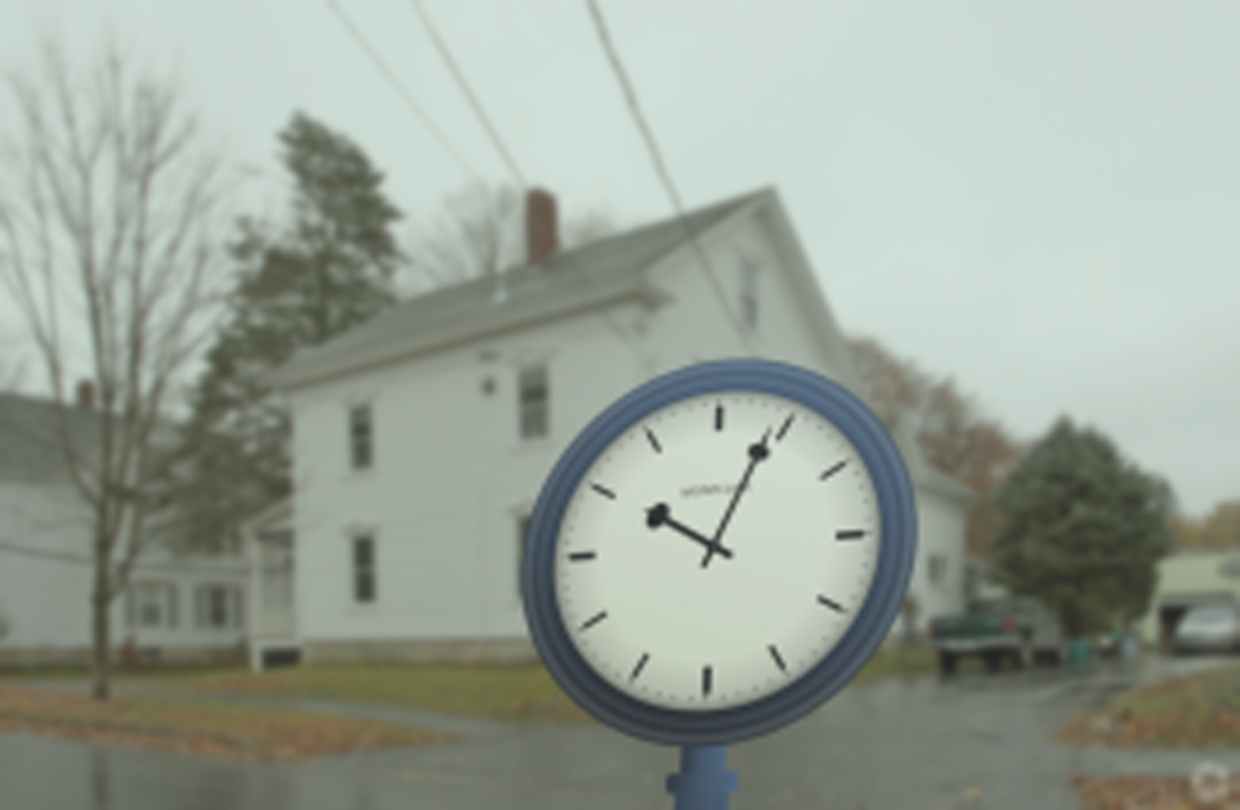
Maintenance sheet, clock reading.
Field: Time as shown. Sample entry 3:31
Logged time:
10:04
